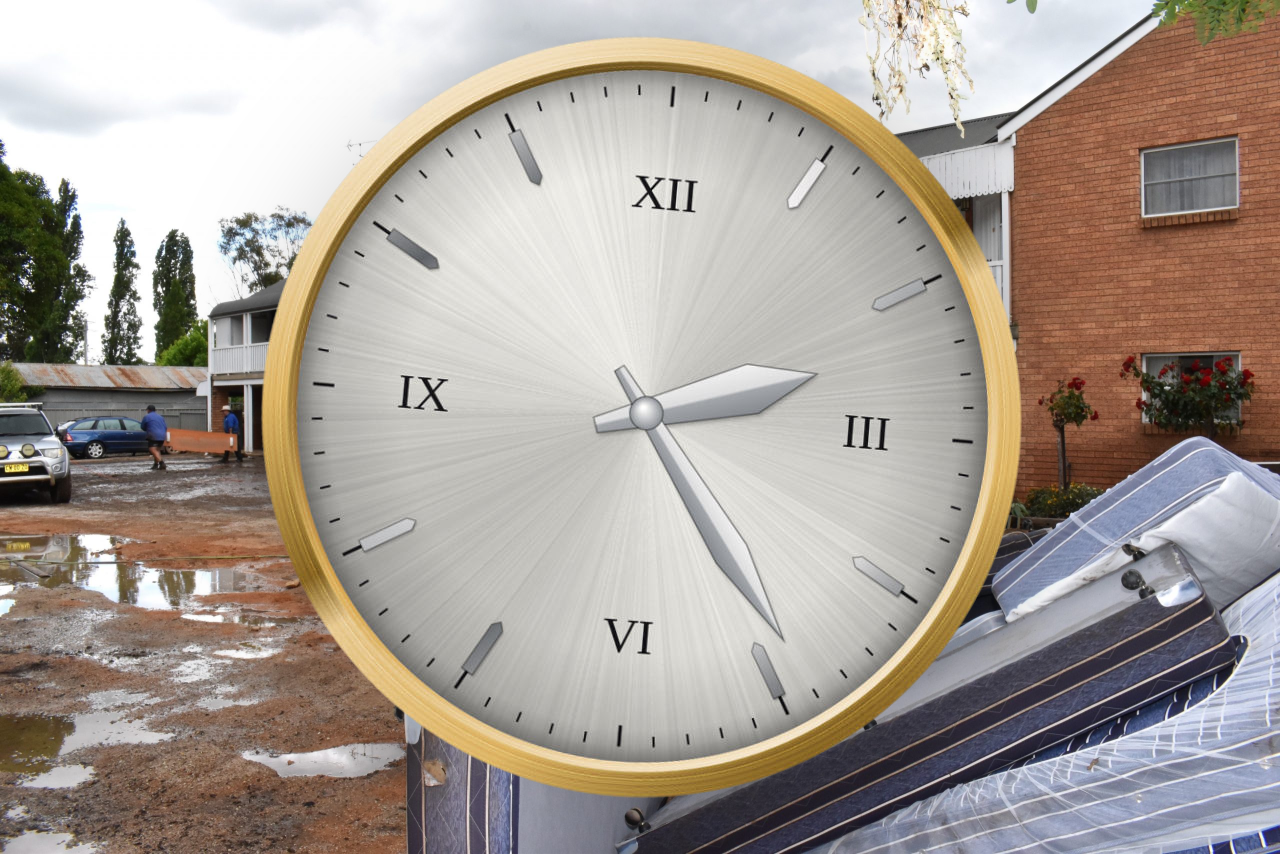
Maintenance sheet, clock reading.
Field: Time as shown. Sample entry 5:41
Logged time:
2:24
